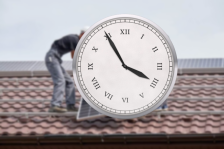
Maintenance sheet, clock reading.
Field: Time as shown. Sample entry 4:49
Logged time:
3:55
